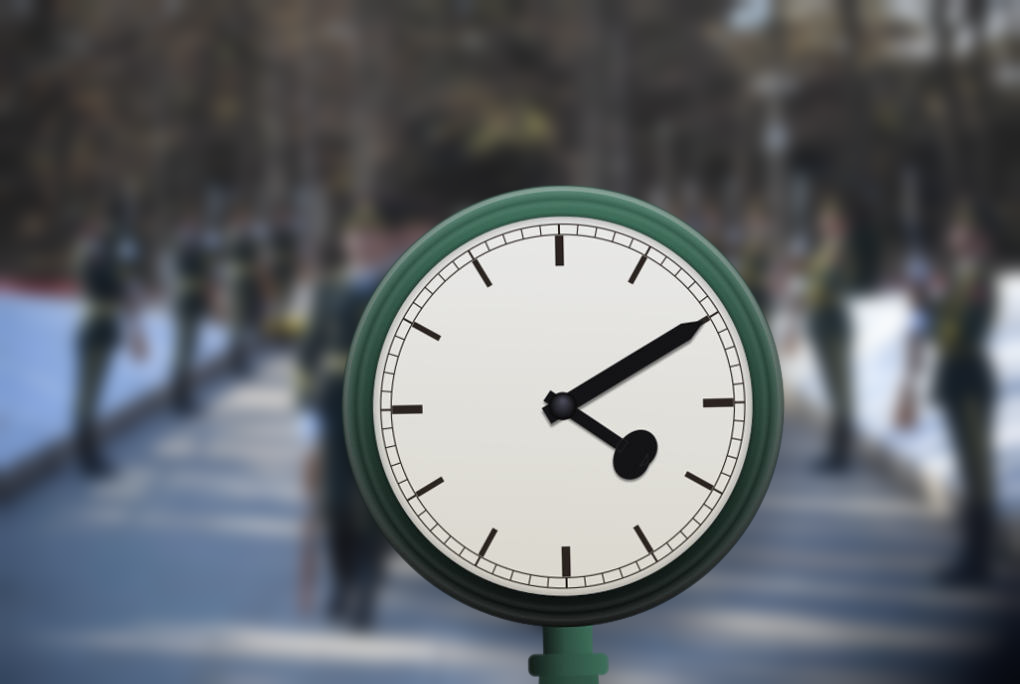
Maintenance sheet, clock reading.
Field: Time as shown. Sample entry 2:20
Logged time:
4:10
